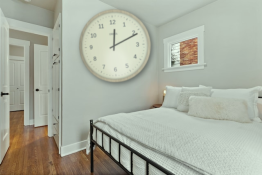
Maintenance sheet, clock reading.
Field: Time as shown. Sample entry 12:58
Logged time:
12:11
